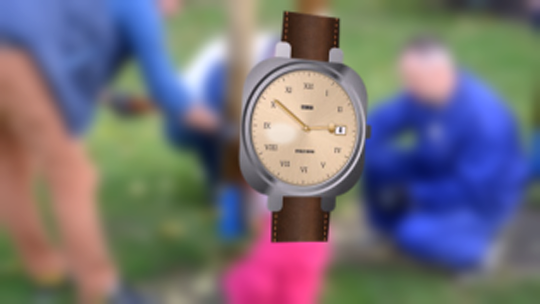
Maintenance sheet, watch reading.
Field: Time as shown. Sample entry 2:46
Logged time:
2:51
